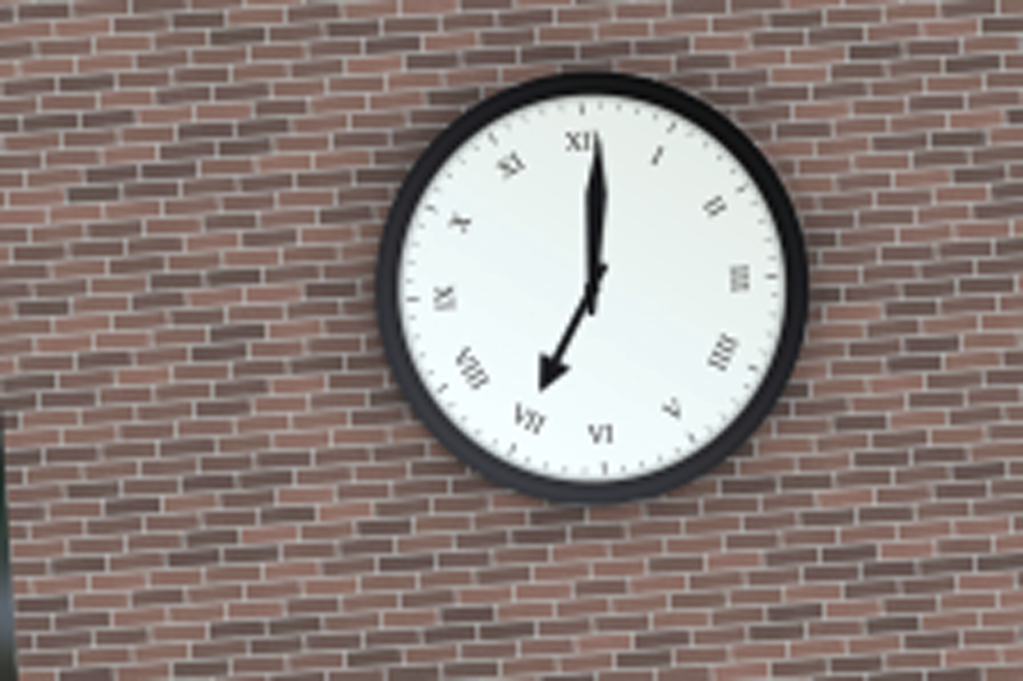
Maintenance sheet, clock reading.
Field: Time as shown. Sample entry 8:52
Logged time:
7:01
